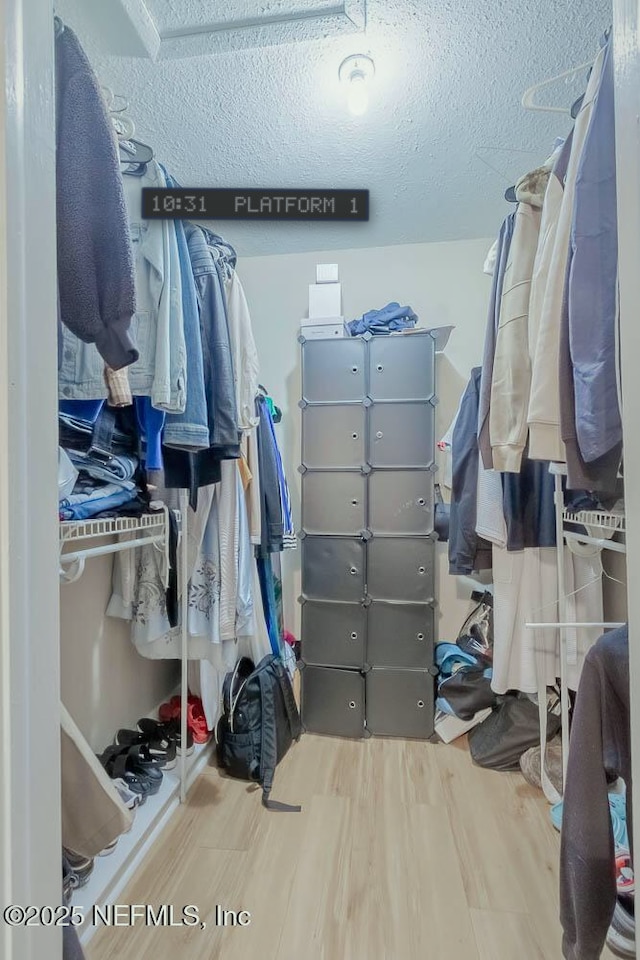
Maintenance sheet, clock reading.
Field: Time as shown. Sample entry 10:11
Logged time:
10:31
